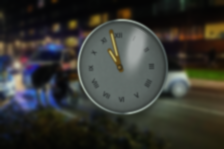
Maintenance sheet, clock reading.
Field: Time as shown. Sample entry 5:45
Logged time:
10:58
